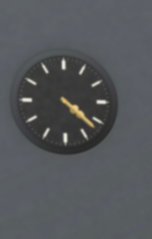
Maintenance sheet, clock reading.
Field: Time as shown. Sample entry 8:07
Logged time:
4:22
